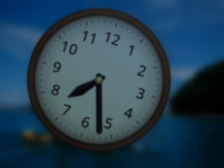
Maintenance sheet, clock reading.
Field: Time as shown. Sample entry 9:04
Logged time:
7:27
